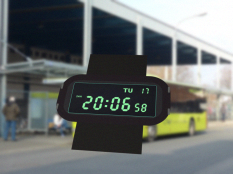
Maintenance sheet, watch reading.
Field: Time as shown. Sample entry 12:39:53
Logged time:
20:06:58
